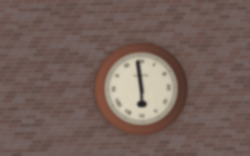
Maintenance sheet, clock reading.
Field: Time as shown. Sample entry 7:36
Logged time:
5:59
